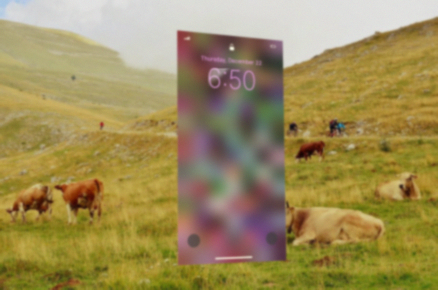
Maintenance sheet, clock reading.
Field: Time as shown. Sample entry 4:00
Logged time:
6:50
